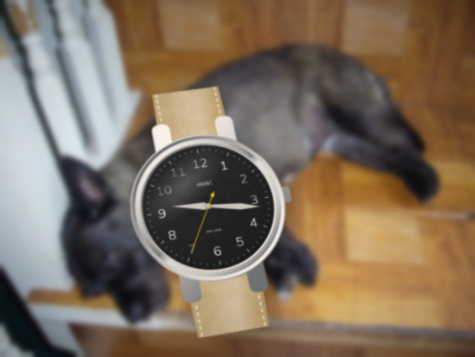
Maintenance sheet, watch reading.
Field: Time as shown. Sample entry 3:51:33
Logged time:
9:16:35
